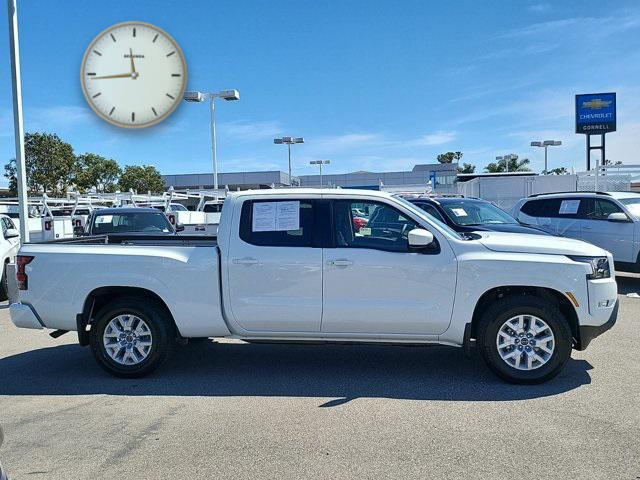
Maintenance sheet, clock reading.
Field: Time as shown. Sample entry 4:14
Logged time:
11:44
